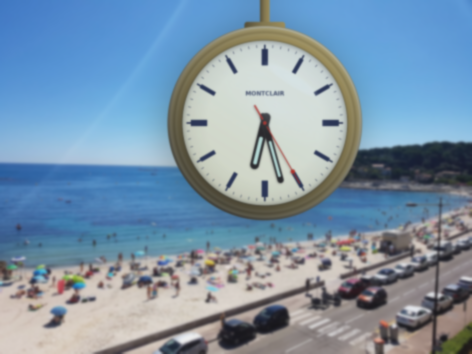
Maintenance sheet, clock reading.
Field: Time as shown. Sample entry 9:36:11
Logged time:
6:27:25
